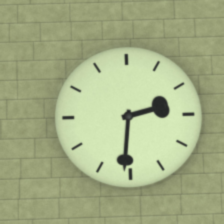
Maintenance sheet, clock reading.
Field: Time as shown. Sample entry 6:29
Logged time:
2:31
